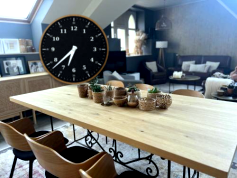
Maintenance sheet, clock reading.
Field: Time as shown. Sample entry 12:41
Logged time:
6:38
